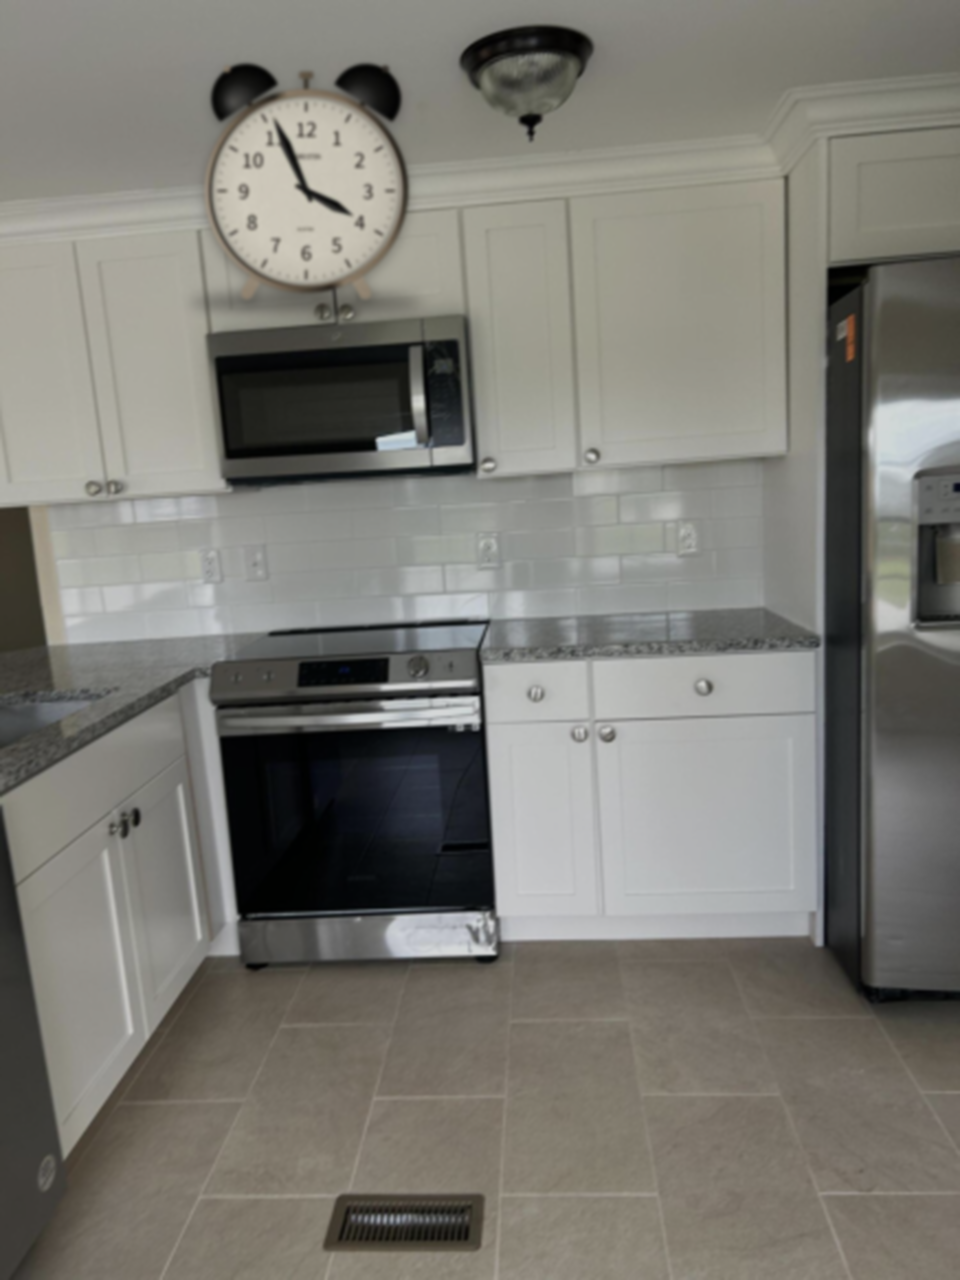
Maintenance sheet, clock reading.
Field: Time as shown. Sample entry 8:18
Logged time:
3:56
